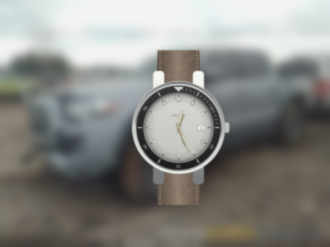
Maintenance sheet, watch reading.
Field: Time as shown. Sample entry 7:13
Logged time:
12:26
